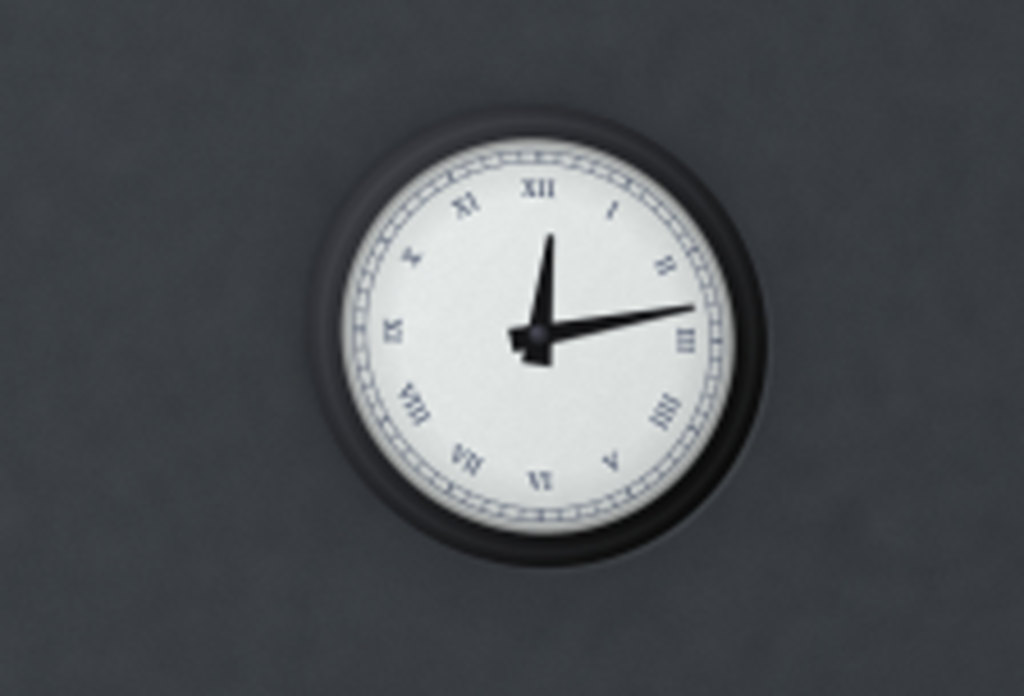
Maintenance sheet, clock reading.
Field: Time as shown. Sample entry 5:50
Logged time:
12:13
